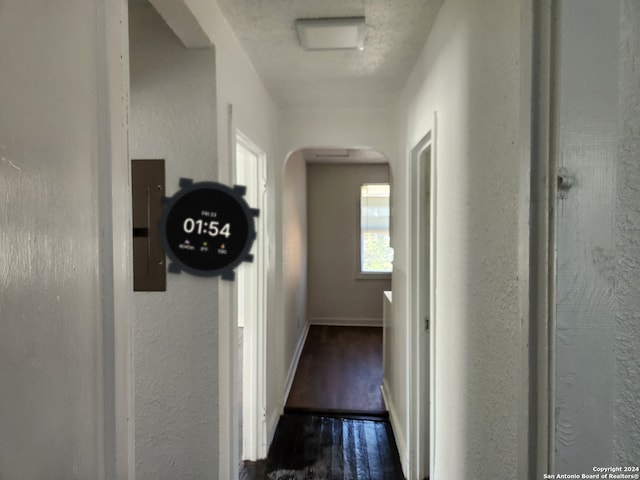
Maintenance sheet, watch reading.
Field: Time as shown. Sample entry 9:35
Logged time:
1:54
